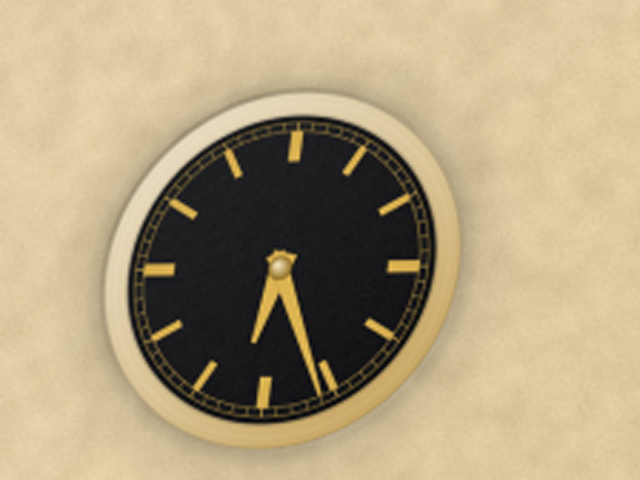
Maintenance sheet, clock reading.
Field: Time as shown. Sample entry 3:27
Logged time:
6:26
